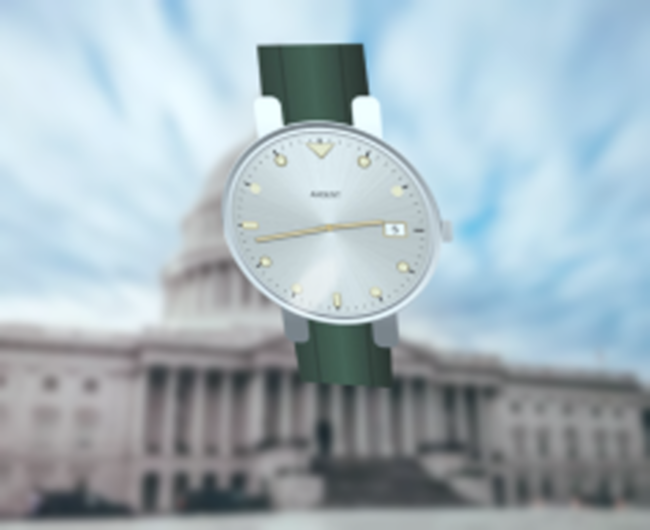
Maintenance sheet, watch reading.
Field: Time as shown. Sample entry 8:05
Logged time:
2:43
